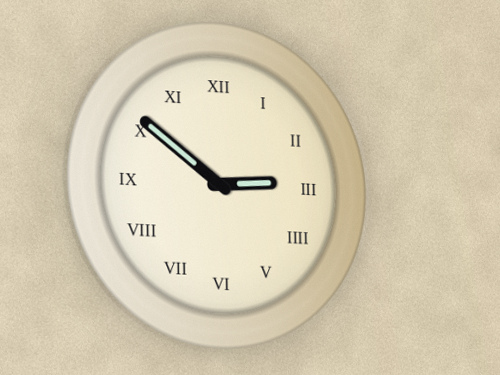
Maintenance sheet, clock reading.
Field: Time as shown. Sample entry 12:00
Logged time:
2:51
